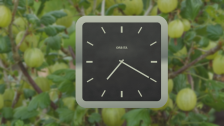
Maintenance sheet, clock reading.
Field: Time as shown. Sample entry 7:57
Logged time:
7:20
